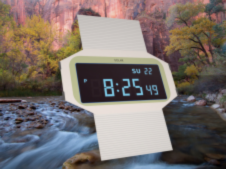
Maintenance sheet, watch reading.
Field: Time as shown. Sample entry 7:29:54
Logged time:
8:25:49
